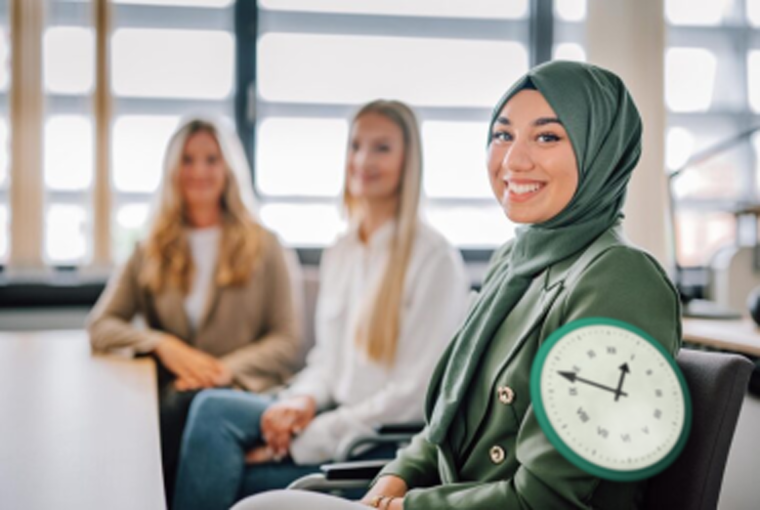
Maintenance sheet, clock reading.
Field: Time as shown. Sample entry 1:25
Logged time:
12:48
